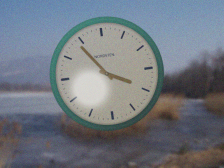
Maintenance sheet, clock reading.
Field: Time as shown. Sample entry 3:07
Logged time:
3:54
